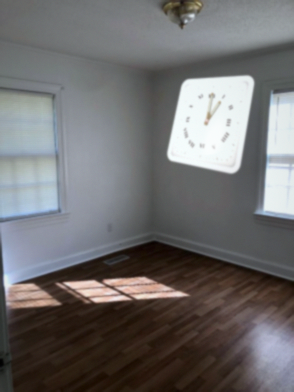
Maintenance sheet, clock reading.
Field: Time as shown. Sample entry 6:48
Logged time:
1:00
